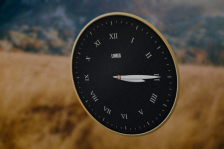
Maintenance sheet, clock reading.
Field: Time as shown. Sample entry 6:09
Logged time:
3:15
